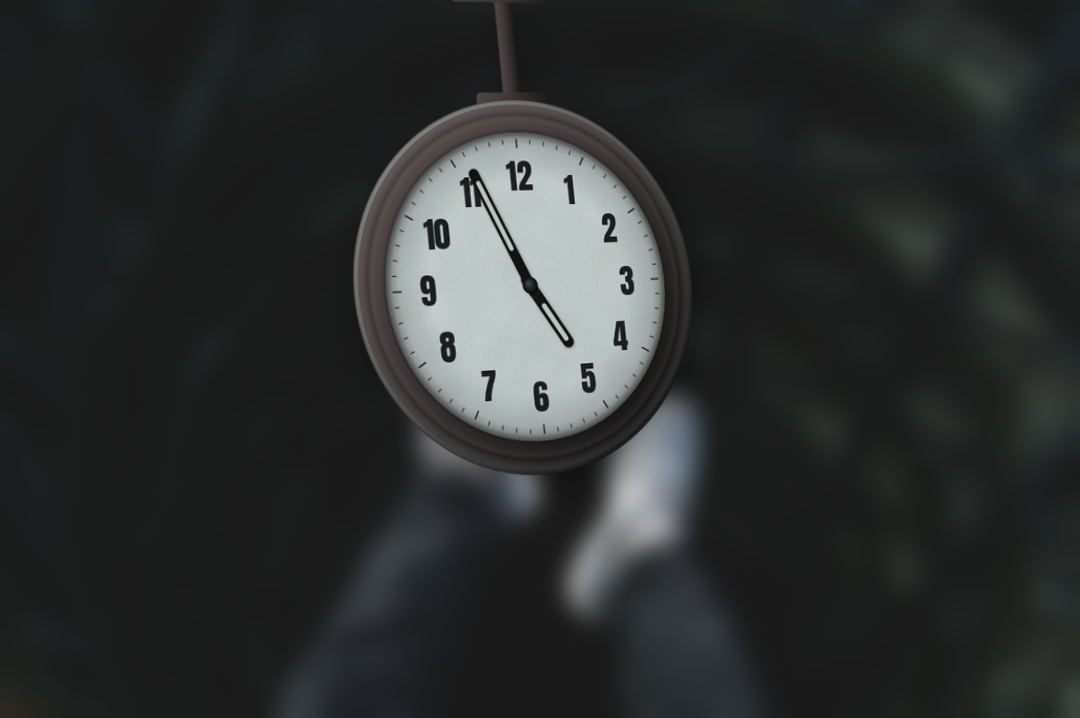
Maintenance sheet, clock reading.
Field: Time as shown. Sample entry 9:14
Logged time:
4:56
